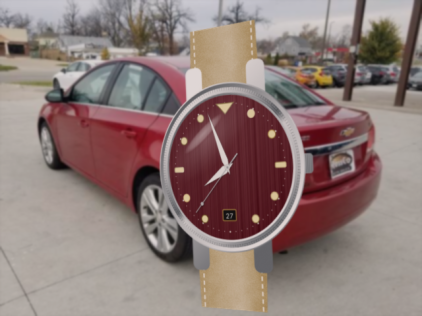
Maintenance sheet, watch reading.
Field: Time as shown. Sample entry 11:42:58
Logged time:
7:56:37
